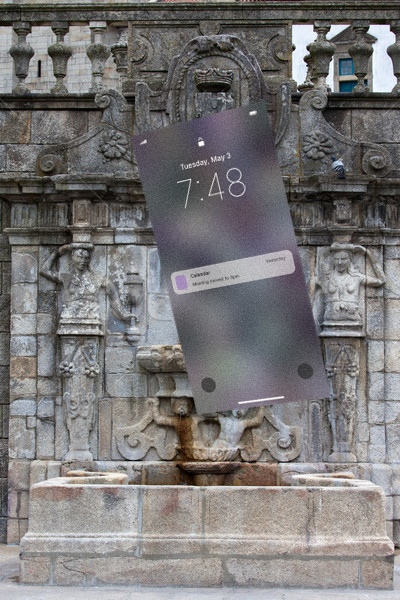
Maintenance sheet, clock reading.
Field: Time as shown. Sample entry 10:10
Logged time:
7:48
